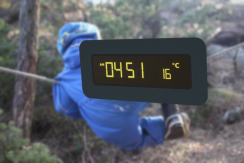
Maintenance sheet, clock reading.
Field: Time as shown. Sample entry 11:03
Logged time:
4:51
